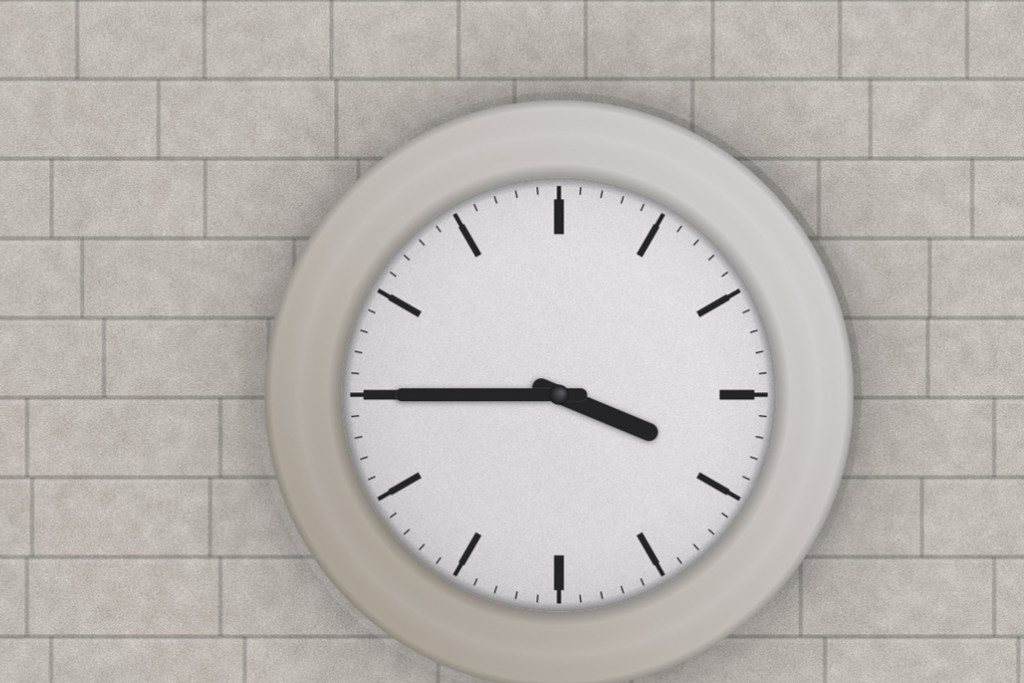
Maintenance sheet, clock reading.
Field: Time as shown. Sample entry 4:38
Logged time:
3:45
